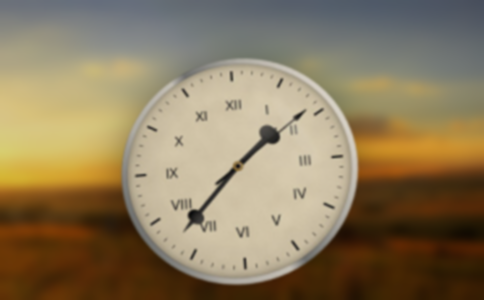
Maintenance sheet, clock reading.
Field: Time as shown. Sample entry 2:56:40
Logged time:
1:37:09
